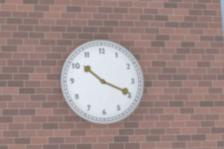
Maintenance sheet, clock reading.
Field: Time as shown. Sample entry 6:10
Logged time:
10:19
